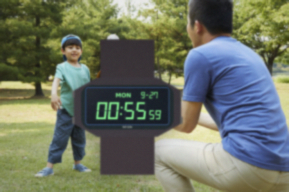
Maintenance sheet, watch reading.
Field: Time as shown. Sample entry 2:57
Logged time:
0:55
